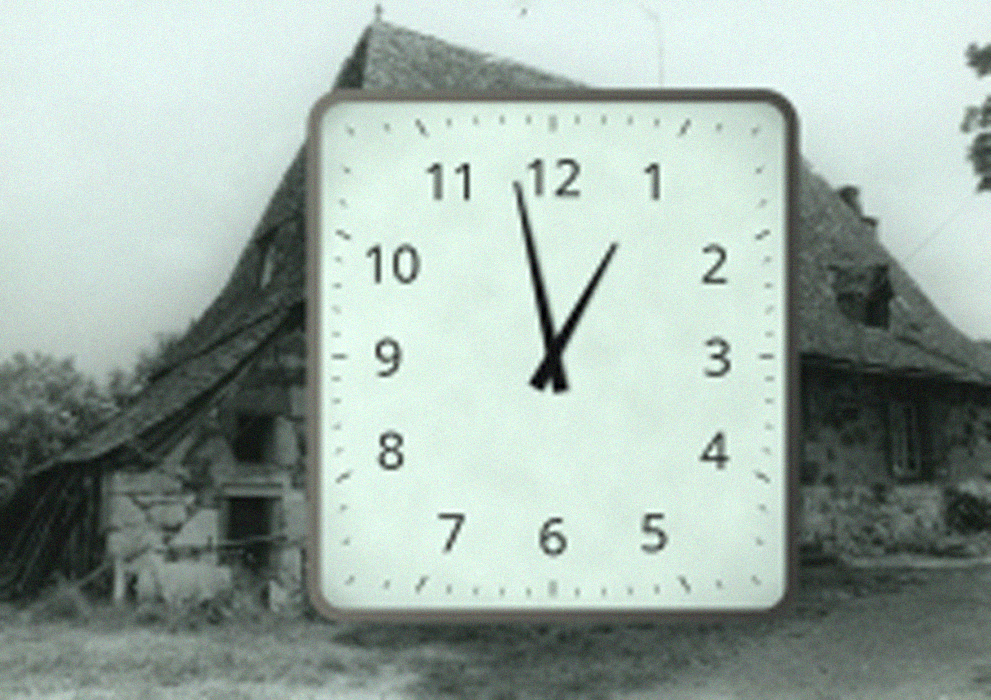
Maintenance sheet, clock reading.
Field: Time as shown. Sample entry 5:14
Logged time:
12:58
